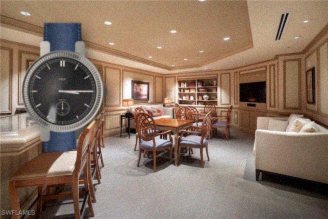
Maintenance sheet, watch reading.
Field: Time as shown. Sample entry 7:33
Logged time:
3:15
